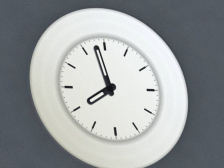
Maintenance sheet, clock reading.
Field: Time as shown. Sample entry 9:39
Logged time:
7:58
